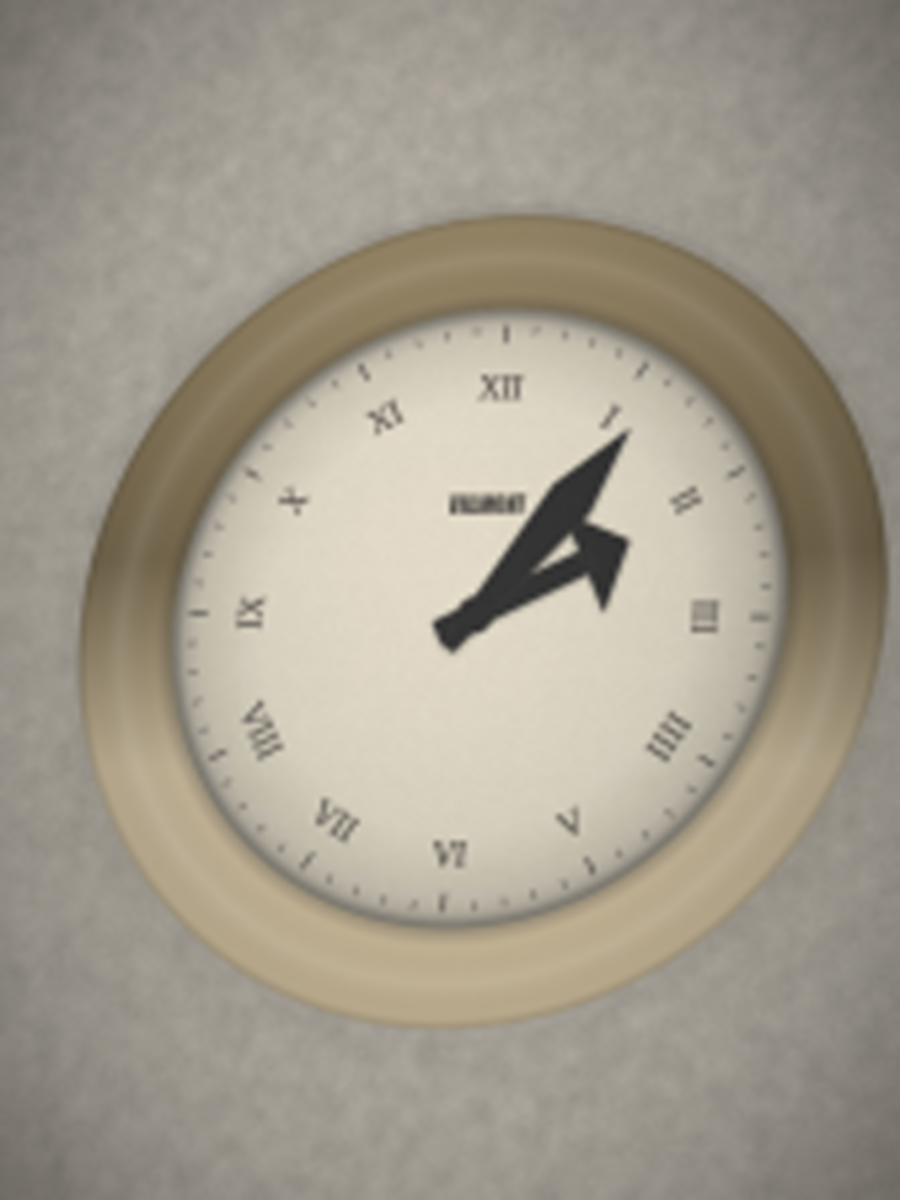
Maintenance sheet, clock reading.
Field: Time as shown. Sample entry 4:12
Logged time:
2:06
